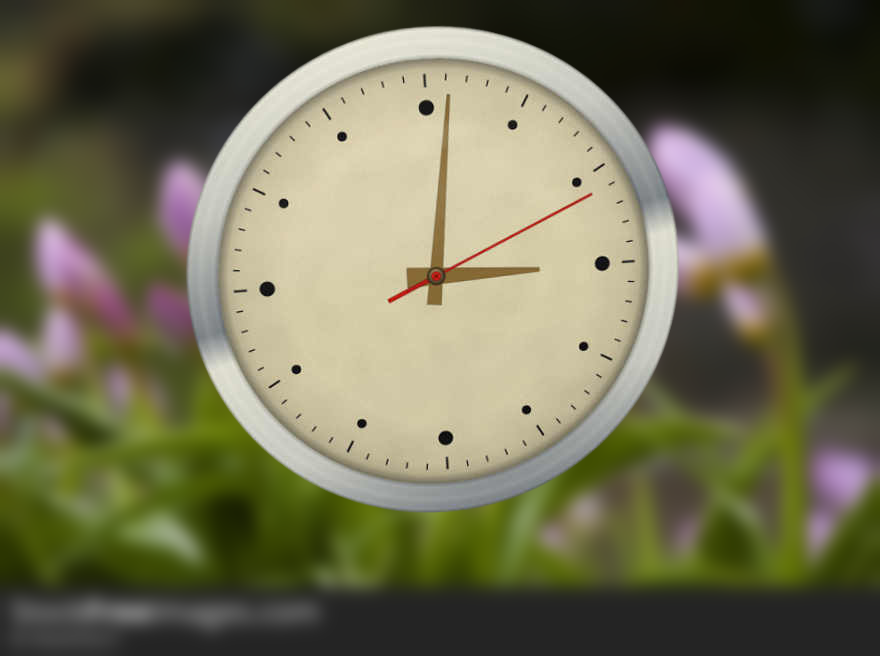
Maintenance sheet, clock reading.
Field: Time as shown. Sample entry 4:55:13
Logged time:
3:01:11
